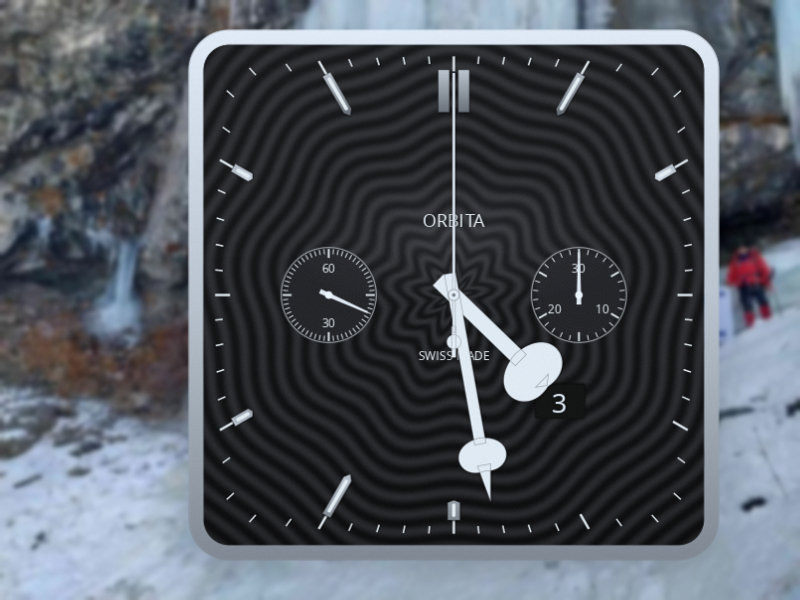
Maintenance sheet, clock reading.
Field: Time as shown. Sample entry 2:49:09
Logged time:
4:28:19
